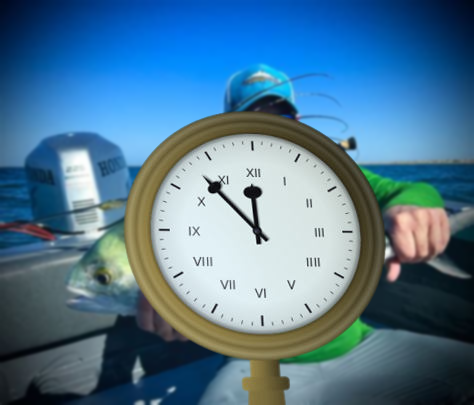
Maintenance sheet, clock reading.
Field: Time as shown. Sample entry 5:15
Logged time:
11:53
